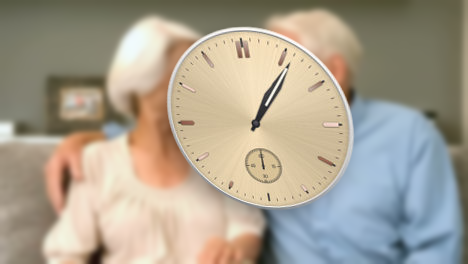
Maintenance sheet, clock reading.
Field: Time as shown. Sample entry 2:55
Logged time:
1:06
